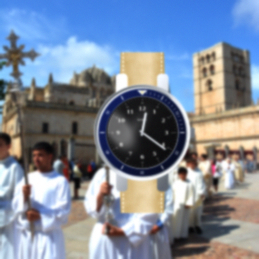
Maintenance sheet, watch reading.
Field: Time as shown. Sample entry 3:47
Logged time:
12:21
